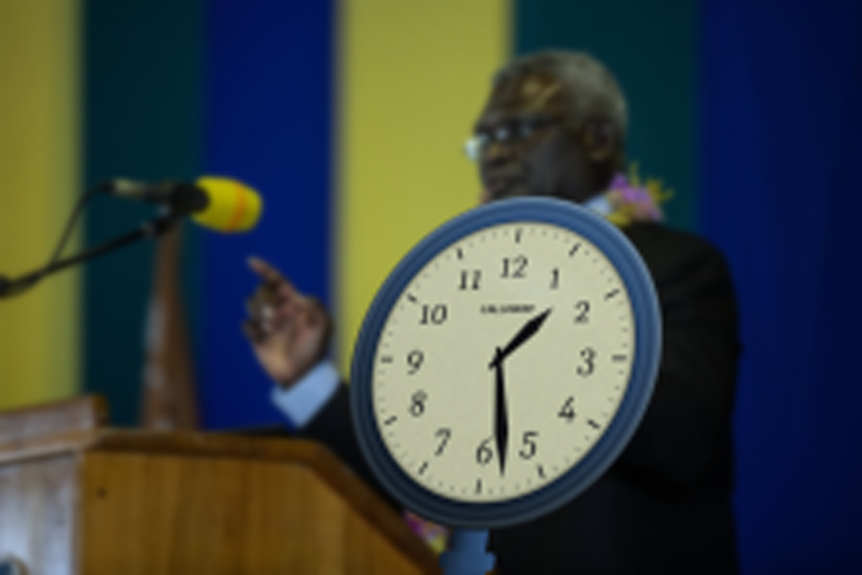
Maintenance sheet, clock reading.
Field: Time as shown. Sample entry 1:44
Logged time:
1:28
